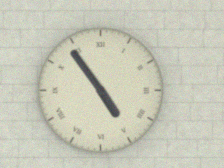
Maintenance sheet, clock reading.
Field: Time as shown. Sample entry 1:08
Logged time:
4:54
